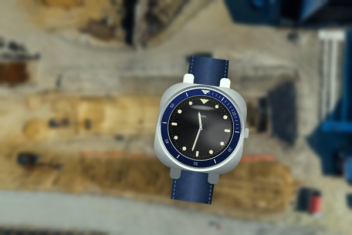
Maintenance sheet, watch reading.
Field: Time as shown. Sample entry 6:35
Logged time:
11:32
